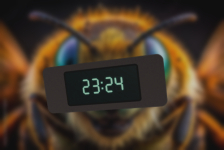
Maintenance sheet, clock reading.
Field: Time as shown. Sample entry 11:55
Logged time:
23:24
